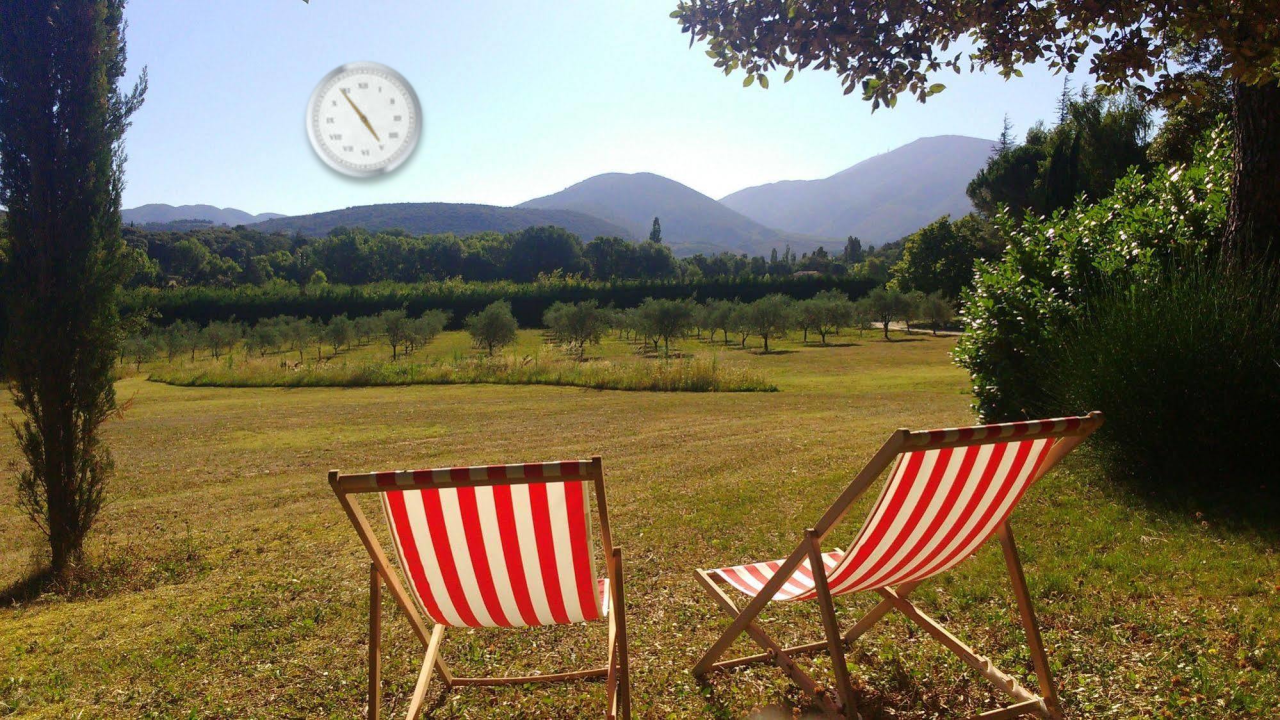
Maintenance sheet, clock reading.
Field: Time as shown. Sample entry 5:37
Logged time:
4:54
